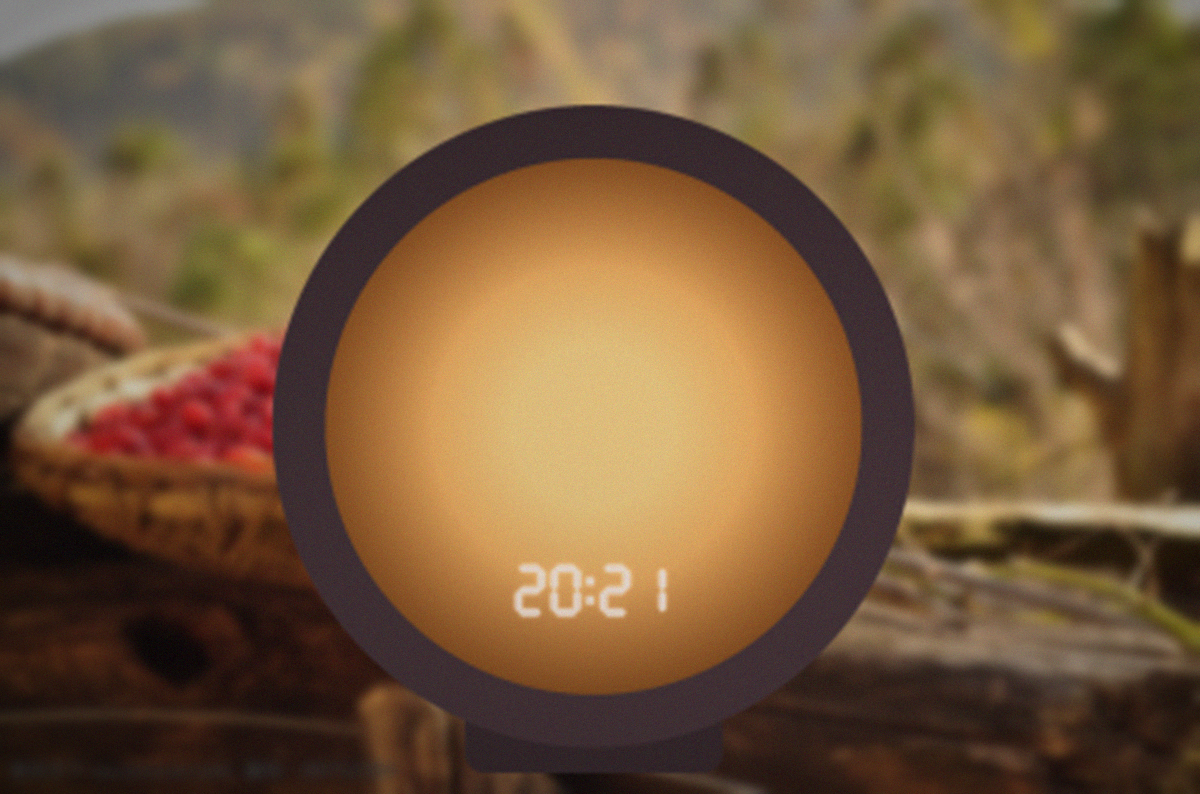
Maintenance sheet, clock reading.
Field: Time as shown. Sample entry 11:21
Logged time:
20:21
